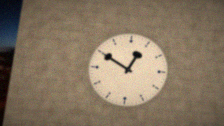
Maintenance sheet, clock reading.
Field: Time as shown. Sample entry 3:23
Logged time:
12:50
